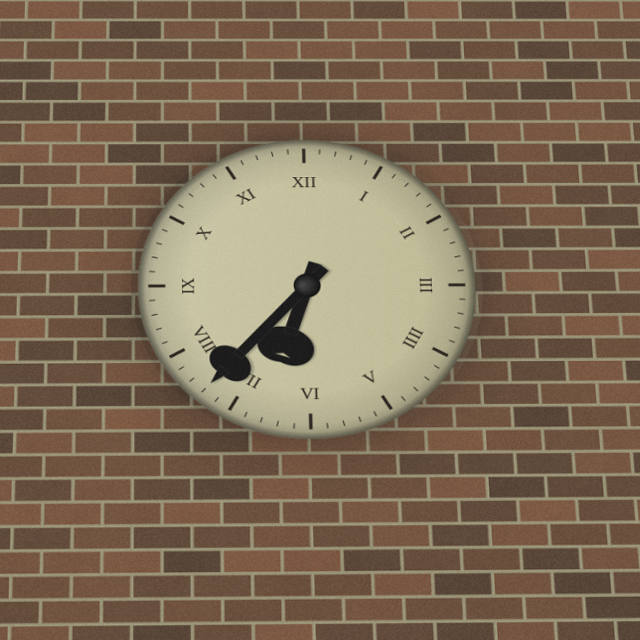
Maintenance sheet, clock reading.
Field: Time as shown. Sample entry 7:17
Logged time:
6:37
